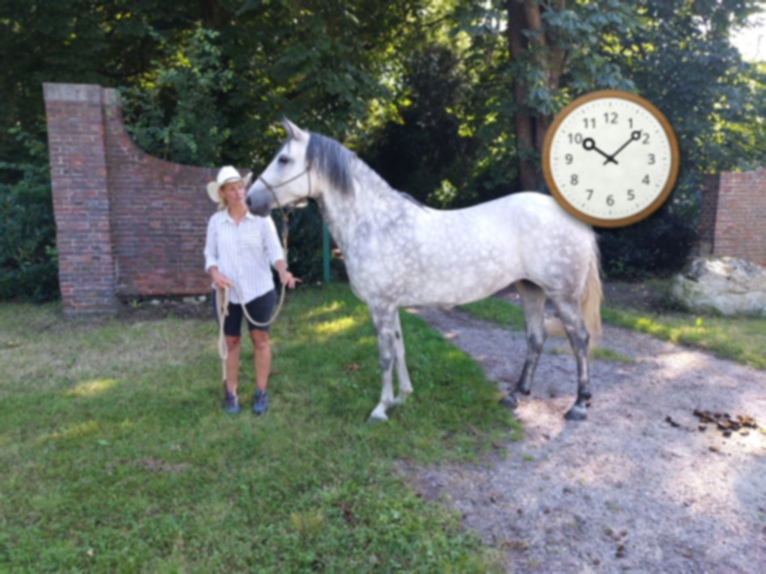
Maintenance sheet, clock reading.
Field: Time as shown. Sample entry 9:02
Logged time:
10:08
